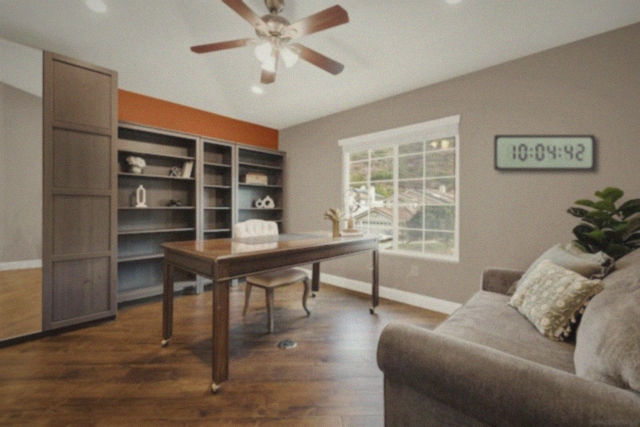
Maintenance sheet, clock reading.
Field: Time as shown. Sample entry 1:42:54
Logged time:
10:04:42
